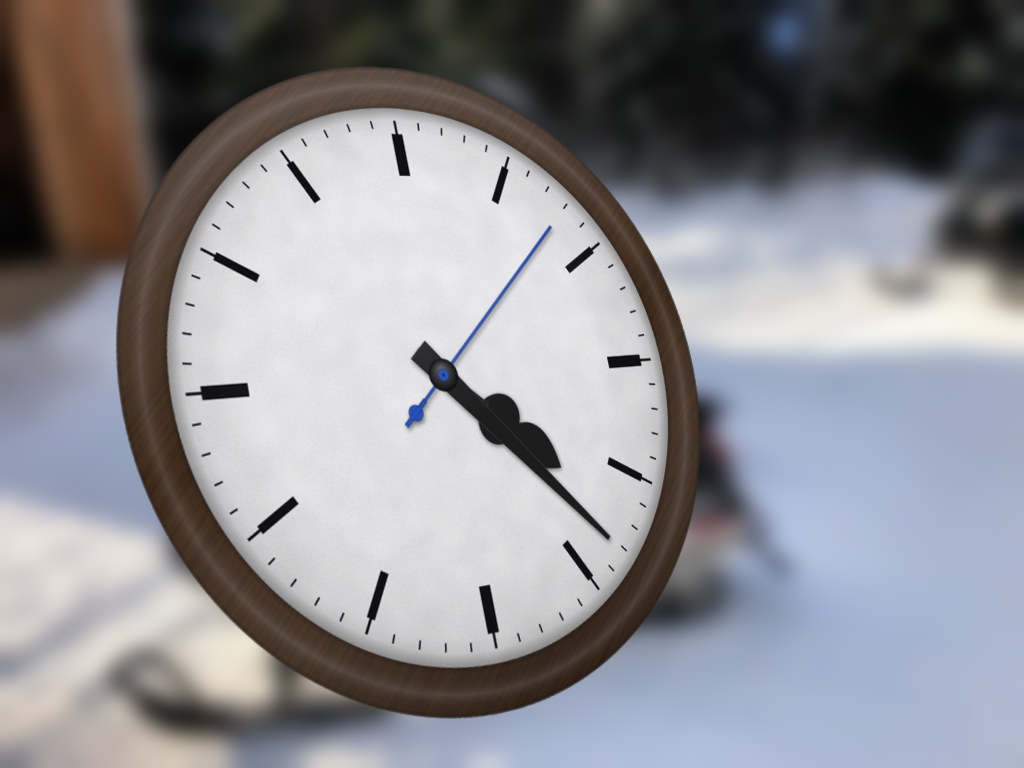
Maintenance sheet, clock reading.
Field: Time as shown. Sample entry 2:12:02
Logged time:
4:23:08
